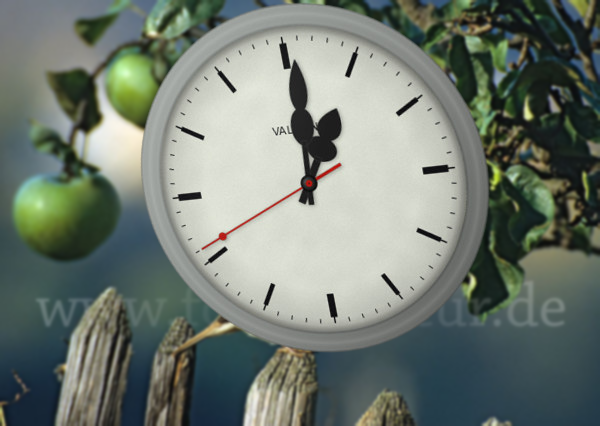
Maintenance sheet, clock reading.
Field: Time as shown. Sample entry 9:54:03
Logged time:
1:00:41
